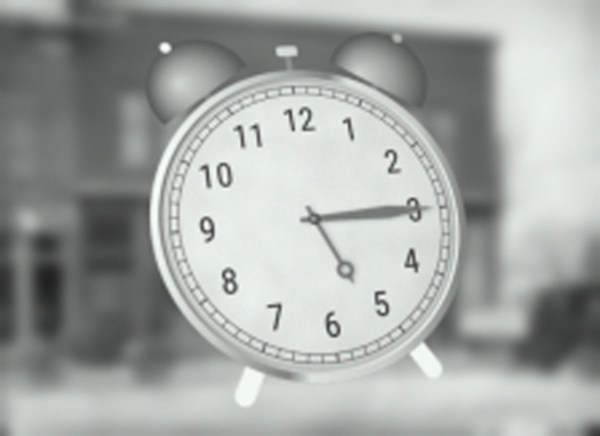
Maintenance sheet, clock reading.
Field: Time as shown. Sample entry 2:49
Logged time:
5:15
